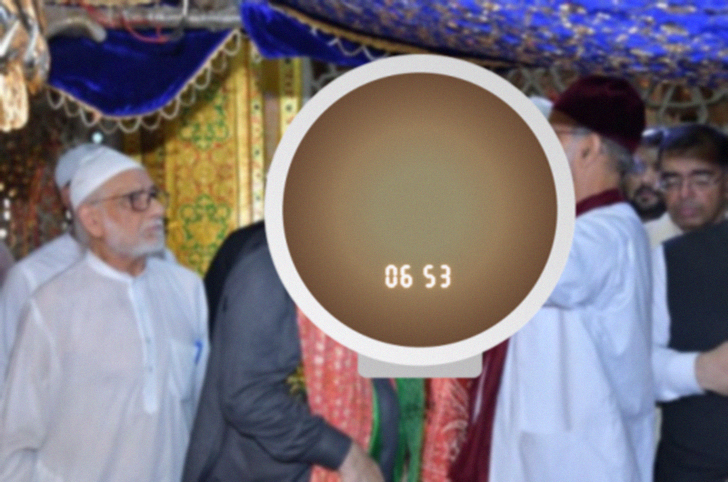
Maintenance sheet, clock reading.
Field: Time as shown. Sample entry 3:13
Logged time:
6:53
